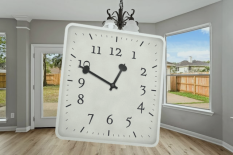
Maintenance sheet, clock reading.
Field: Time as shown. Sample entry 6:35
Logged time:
12:49
